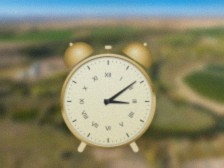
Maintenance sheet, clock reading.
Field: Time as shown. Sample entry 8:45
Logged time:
3:09
